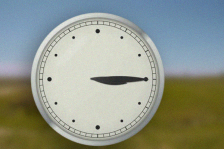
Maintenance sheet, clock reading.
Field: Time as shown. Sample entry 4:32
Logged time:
3:15
